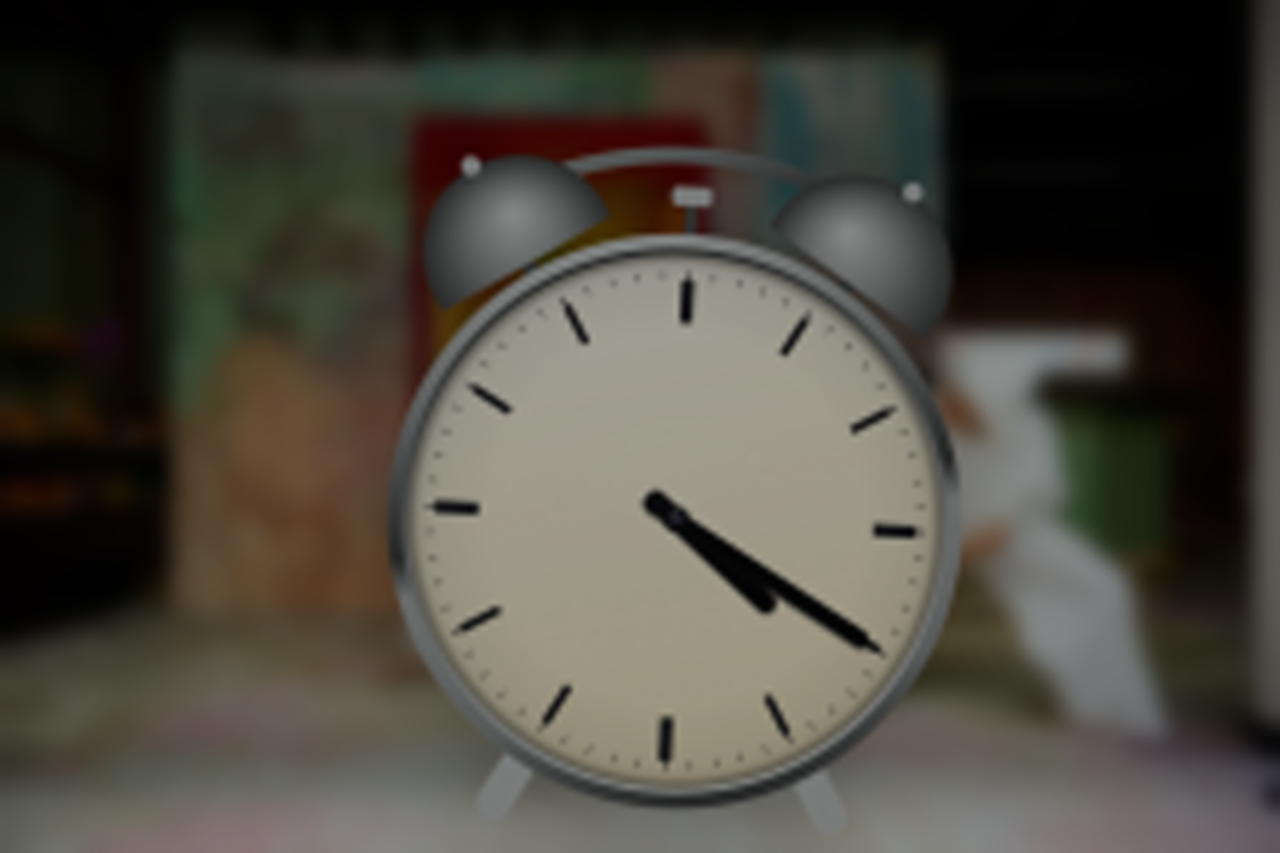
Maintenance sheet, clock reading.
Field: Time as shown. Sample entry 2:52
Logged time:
4:20
